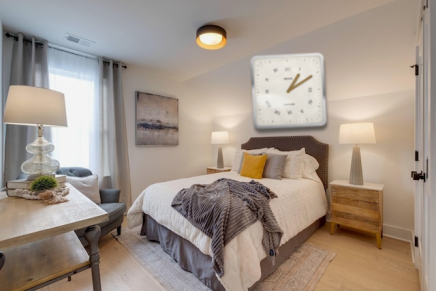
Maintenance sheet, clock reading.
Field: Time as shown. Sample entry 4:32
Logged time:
1:10
